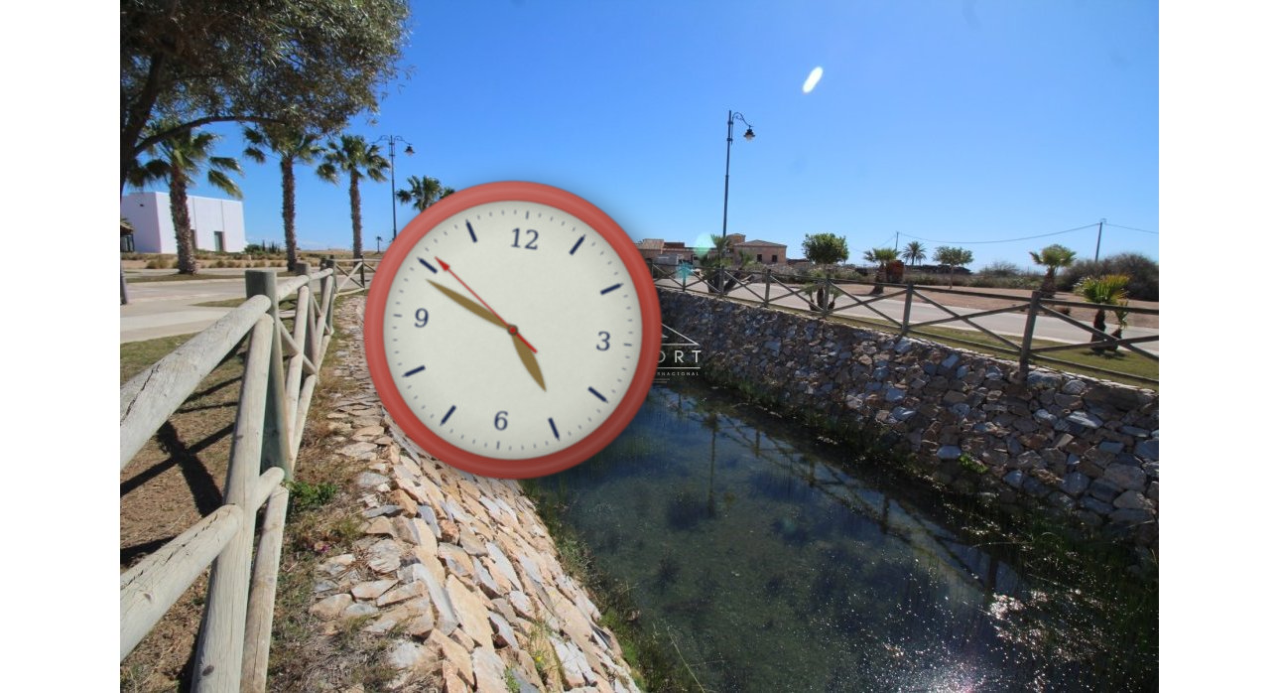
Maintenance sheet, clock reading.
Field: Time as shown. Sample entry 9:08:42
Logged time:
4:48:51
